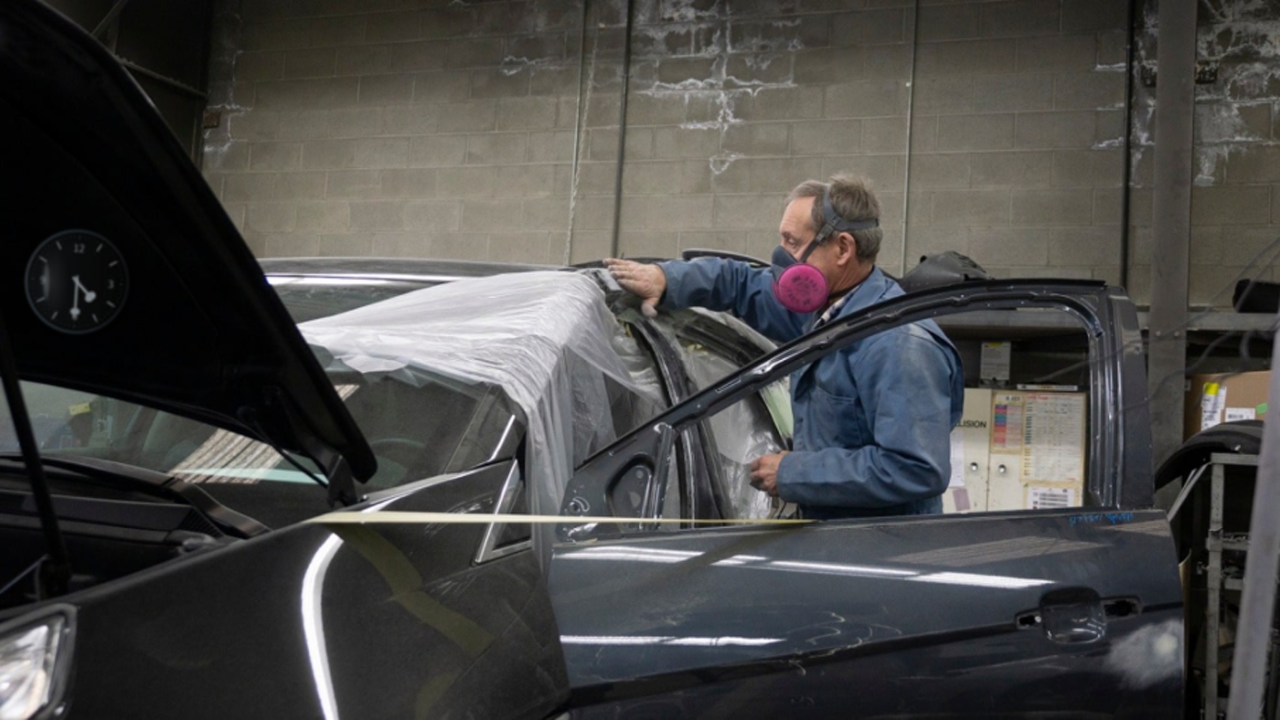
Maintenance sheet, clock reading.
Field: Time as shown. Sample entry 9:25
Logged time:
4:30
